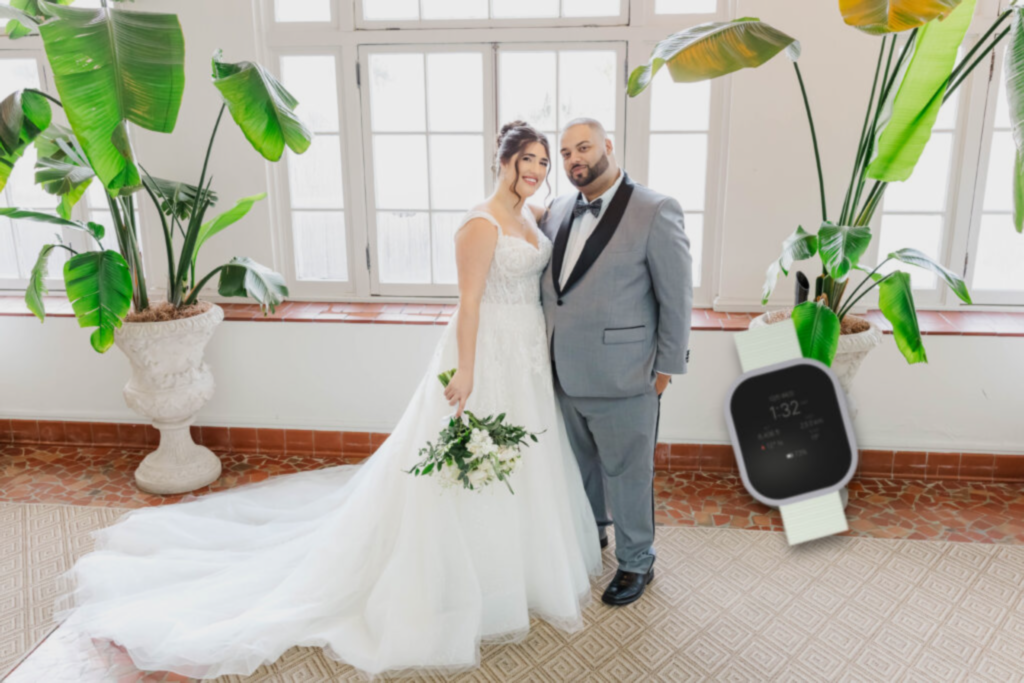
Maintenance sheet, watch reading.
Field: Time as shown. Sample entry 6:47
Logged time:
1:32
